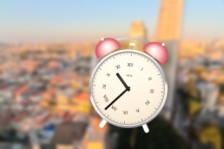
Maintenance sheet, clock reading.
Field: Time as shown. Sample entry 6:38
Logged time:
10:37
